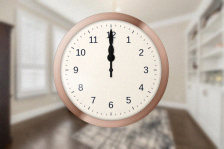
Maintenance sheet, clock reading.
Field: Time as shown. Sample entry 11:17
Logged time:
12:00
